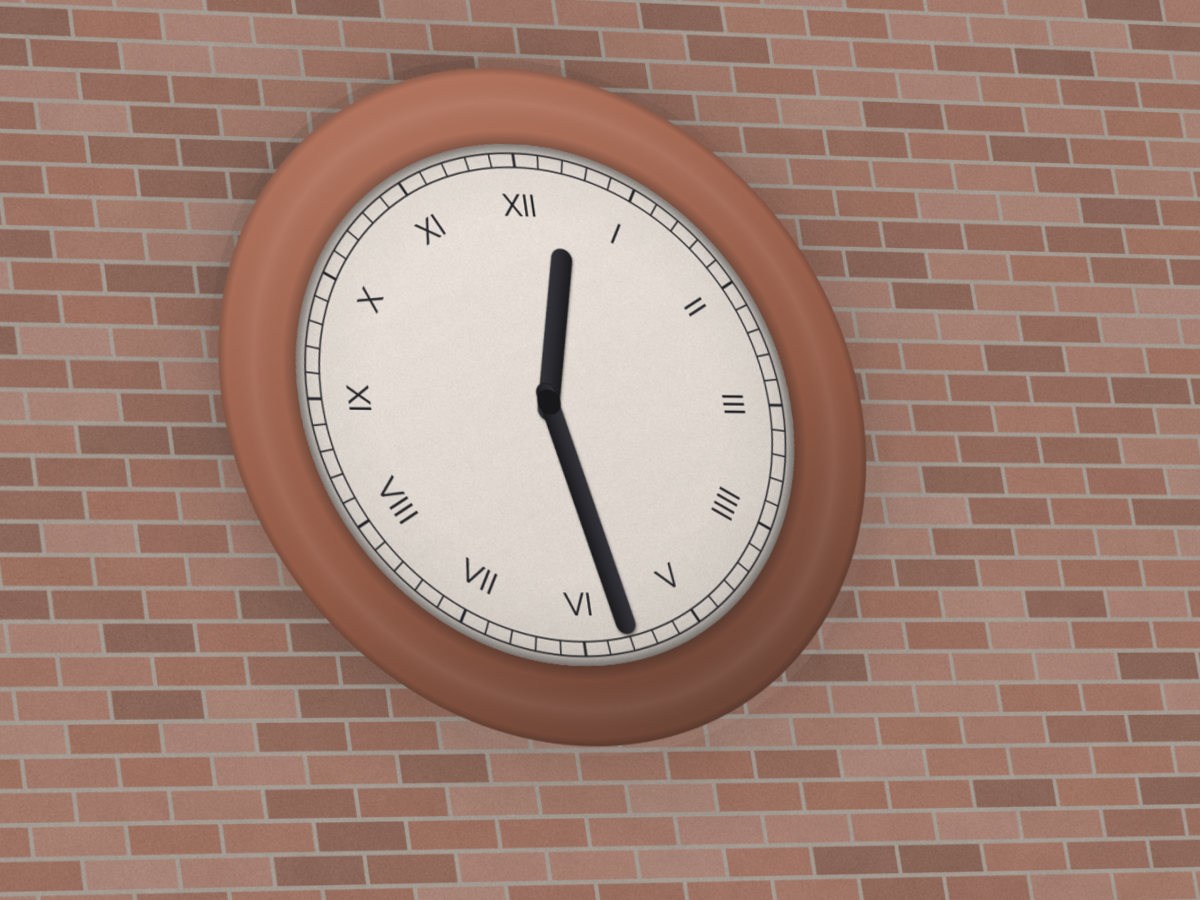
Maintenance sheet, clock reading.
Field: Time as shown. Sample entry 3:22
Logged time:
12:28
